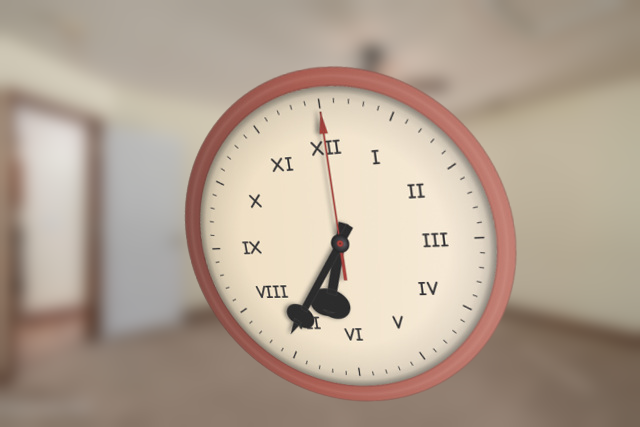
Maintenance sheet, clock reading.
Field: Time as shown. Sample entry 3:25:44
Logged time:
6:36:00
